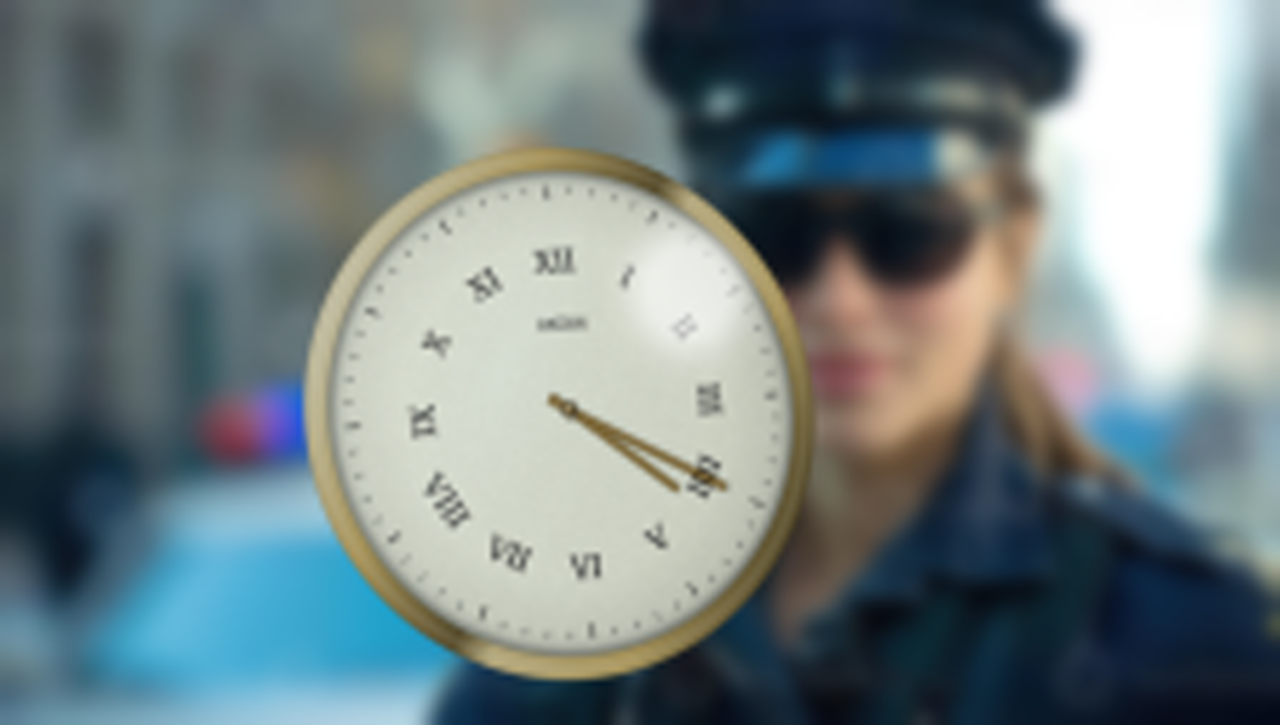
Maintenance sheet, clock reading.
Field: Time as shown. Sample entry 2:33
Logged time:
4:20
